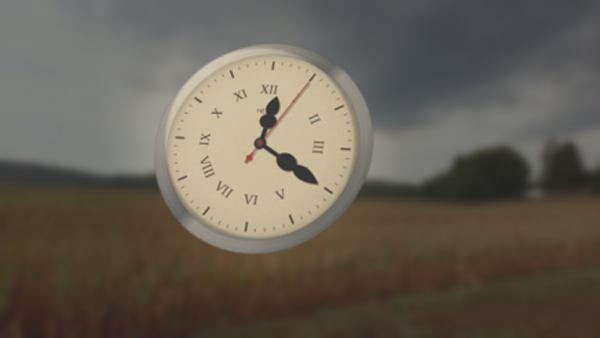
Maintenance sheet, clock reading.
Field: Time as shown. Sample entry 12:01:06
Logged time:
12:20:05
